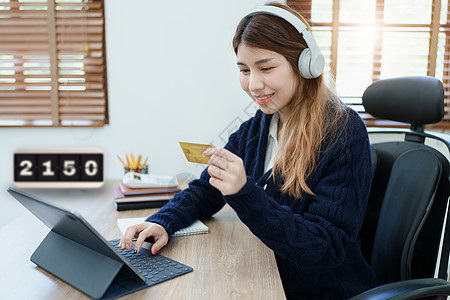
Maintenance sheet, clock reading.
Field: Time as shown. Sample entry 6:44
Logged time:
21:50
